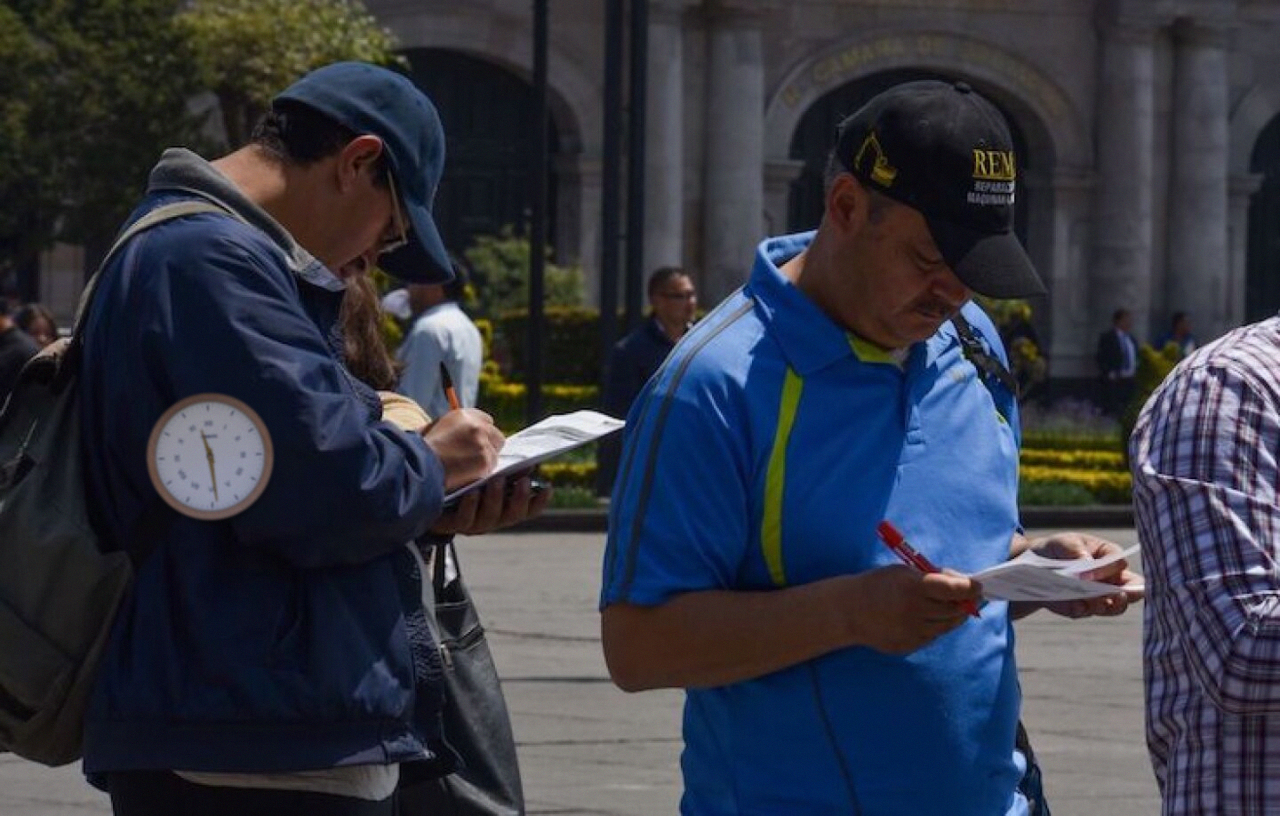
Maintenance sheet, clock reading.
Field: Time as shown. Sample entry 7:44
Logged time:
11:29
